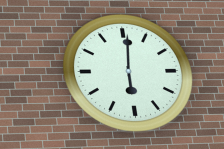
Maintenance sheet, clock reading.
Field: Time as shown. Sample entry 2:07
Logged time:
6:01
